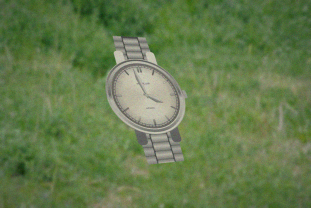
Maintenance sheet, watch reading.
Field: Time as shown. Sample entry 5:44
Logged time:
3:58
